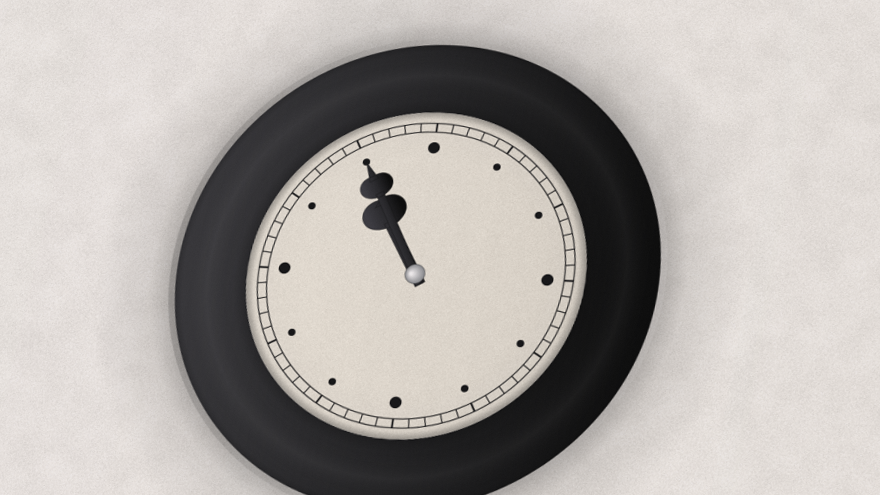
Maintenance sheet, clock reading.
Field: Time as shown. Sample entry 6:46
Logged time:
10:55
